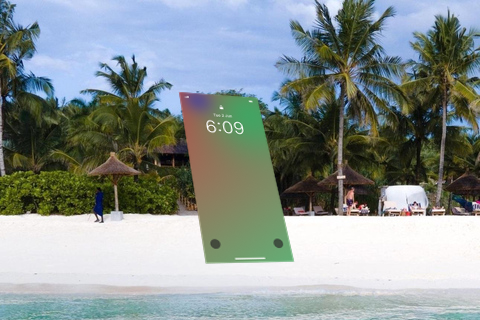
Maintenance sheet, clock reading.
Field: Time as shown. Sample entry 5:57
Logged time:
6:09
